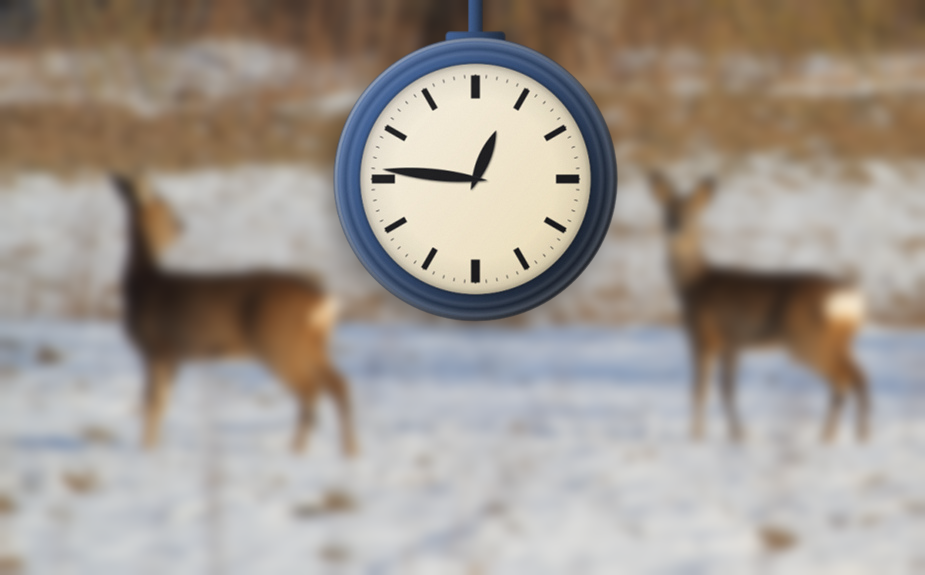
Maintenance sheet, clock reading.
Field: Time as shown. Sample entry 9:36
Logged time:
12:46
